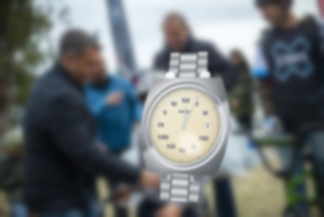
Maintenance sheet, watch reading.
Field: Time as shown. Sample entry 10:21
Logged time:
12:04
